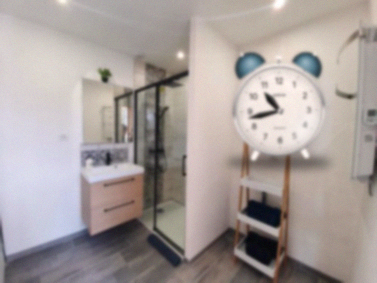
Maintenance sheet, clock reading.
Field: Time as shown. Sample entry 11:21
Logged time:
10:43
